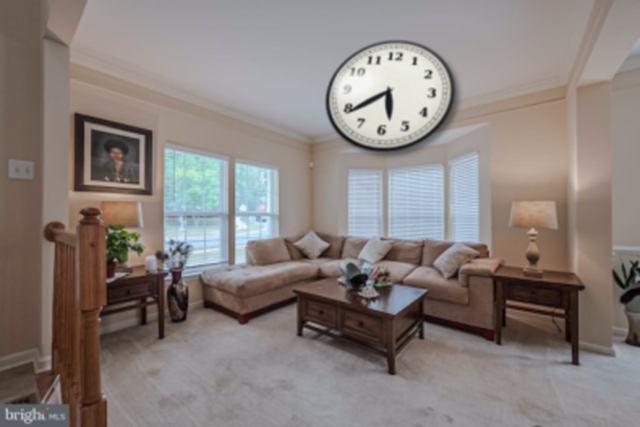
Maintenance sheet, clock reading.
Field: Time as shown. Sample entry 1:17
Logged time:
5:39
